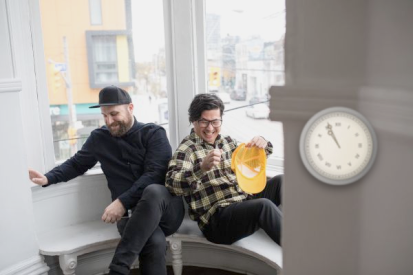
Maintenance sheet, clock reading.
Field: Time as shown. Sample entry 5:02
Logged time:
10:56
